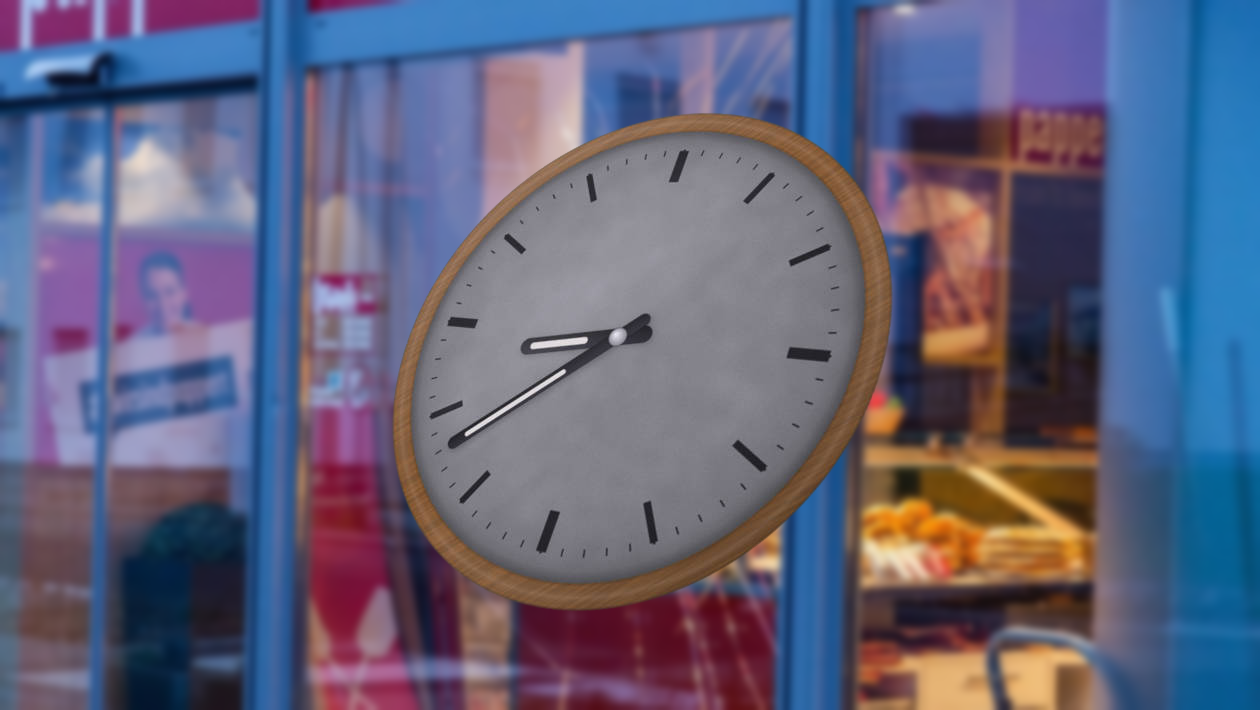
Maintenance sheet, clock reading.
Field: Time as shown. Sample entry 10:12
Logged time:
8:38
